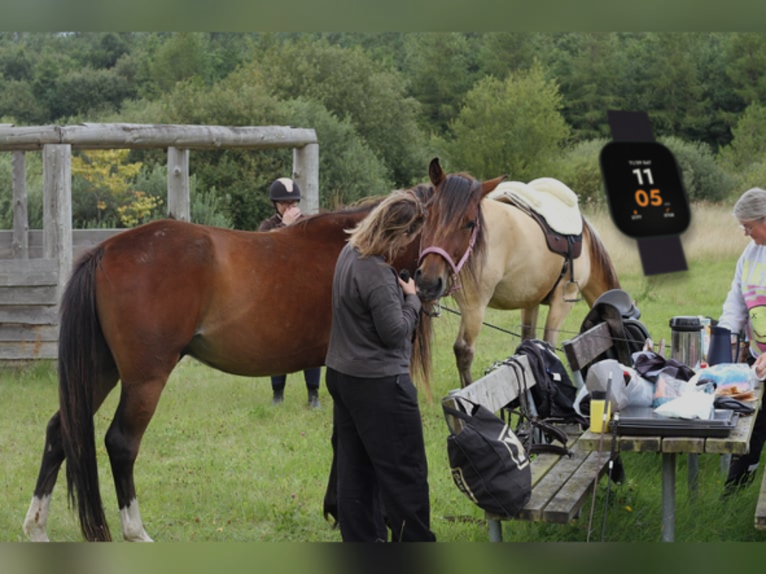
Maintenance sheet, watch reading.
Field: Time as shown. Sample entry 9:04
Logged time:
11:05
